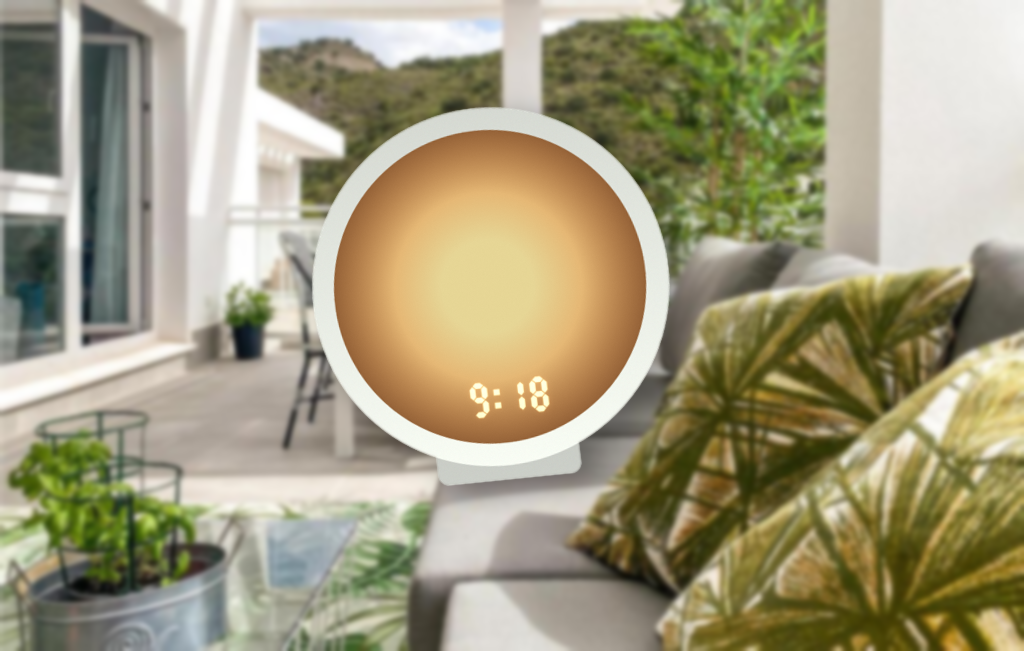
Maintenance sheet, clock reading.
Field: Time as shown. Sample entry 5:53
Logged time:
9:18
